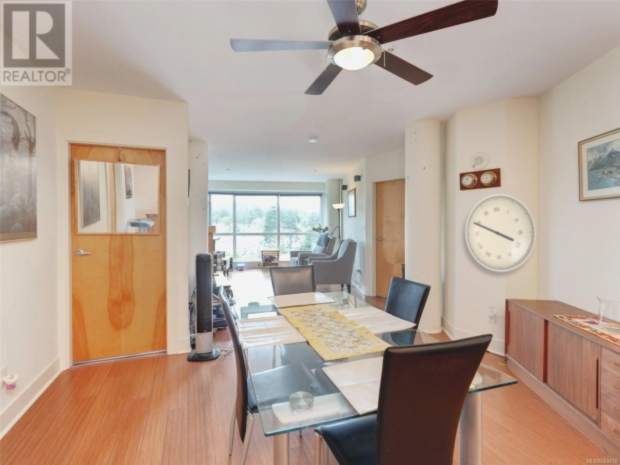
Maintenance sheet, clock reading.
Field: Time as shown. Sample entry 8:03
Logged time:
3:49
